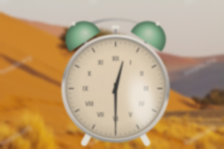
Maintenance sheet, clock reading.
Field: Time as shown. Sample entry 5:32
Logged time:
12:30
